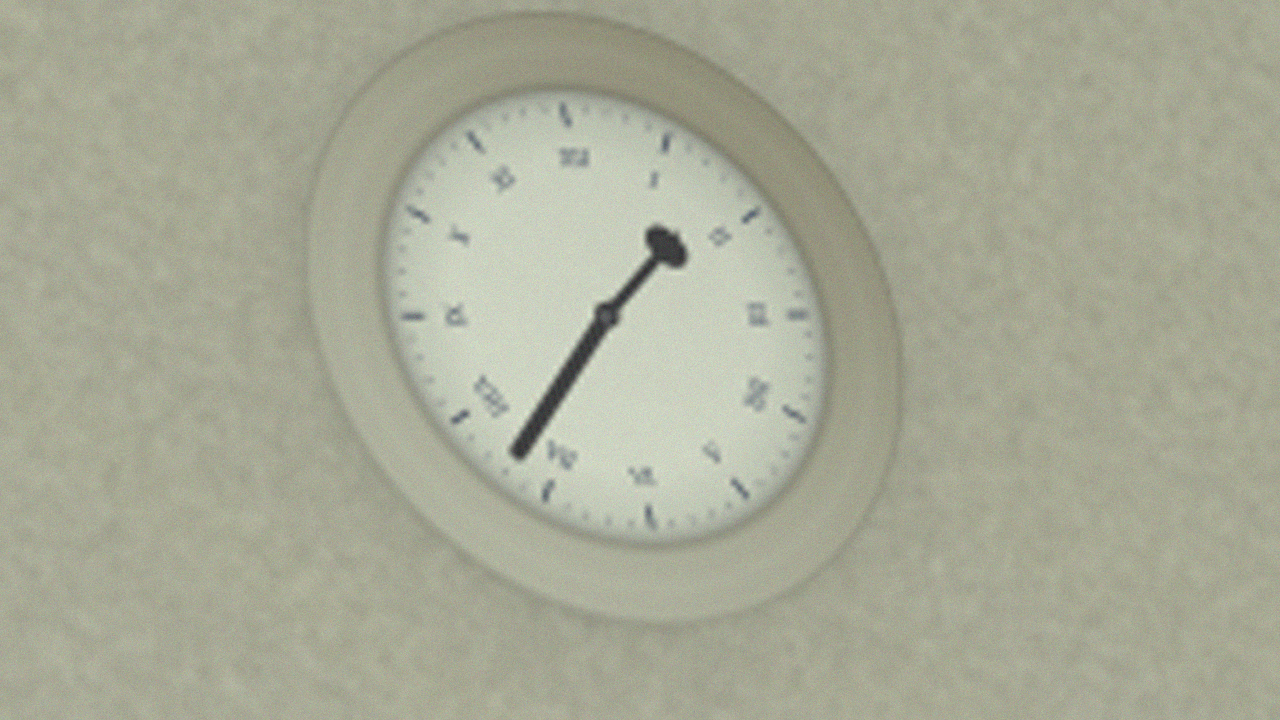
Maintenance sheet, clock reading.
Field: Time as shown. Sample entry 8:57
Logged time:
1:37
